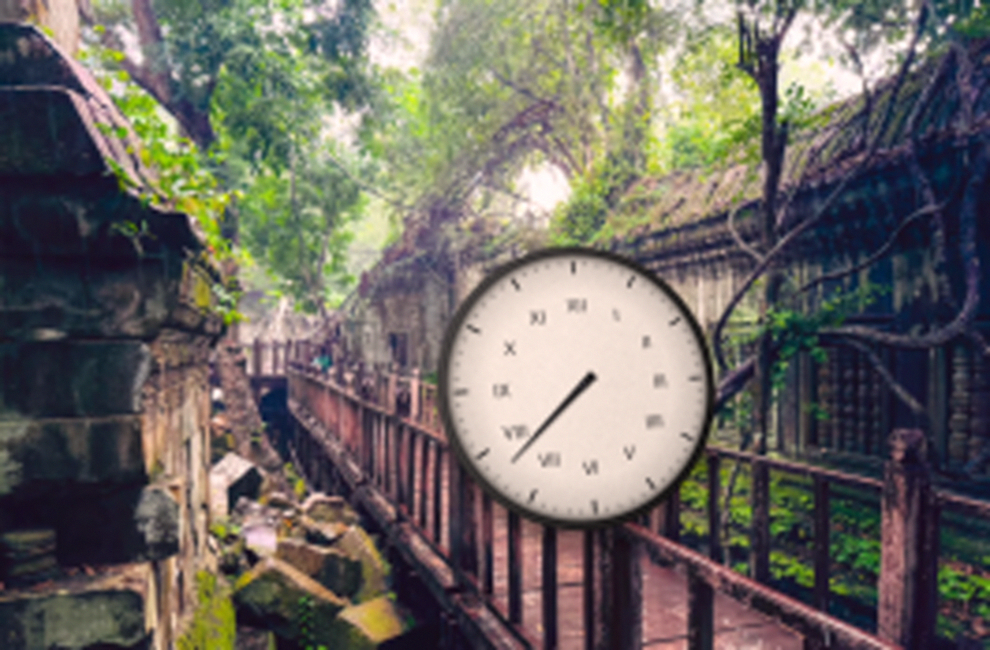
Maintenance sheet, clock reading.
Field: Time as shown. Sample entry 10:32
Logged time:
7:38
